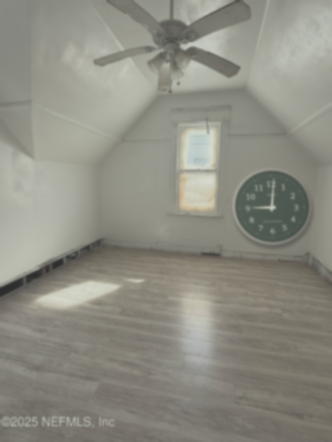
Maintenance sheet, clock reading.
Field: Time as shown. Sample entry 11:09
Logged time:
9:01
